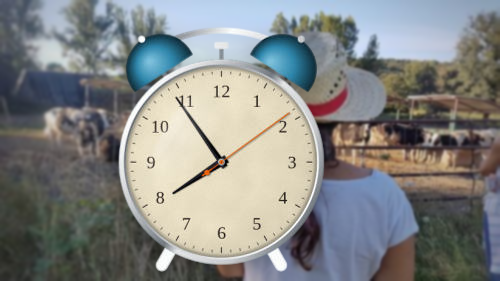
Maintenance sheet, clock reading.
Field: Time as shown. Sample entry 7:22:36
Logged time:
7:54:09
